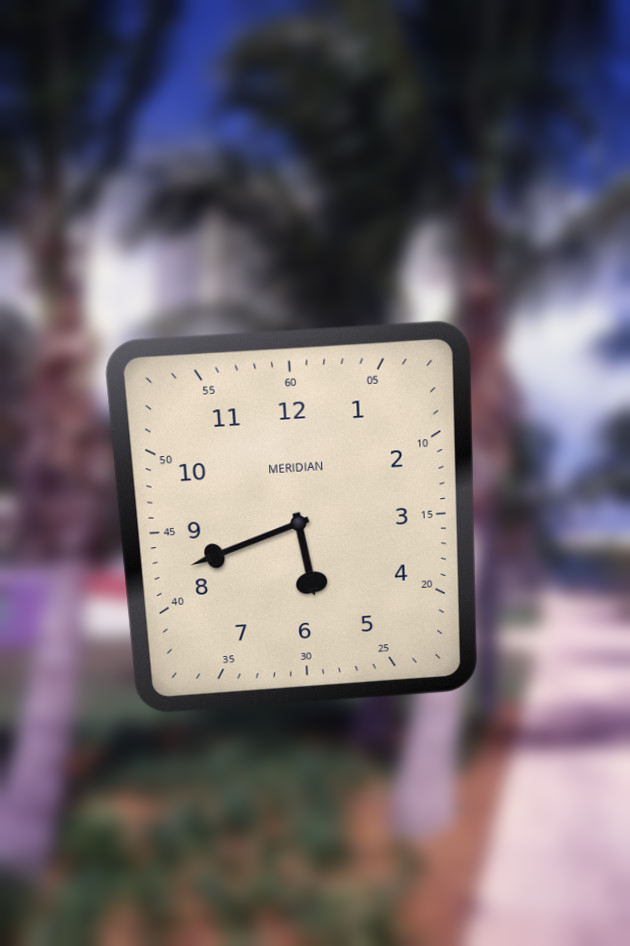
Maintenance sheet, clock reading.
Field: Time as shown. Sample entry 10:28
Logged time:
5:42
